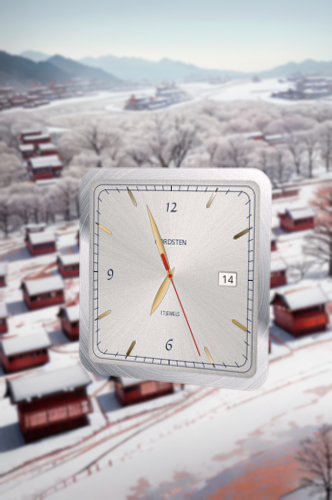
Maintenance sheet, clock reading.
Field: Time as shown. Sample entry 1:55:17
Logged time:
6:56:26
